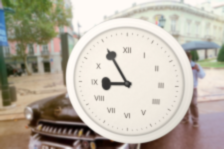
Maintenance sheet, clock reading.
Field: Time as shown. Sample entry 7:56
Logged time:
8:55
